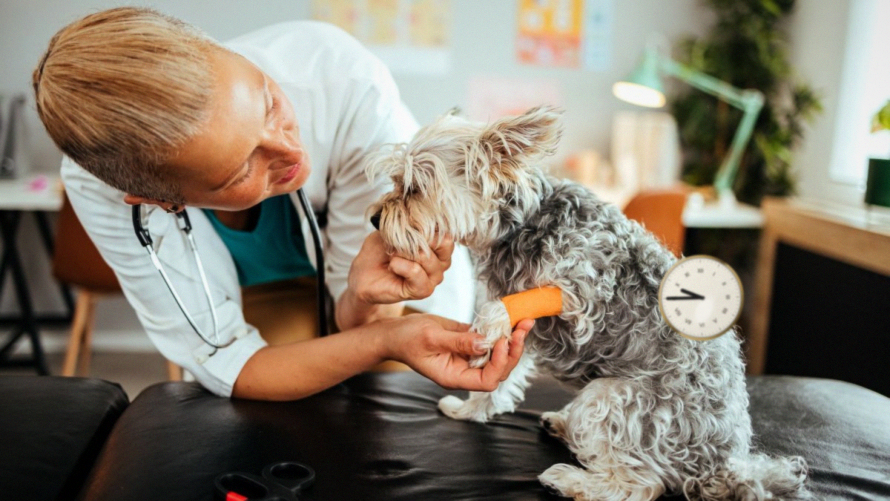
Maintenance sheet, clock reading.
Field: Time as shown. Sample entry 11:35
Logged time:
9:45
